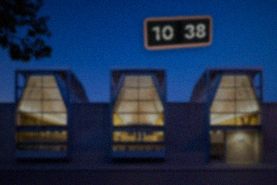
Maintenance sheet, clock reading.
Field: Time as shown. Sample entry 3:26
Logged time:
10:38
